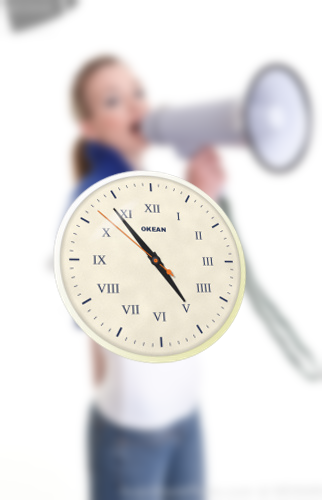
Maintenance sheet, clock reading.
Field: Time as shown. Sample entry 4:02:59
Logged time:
4:53:52
